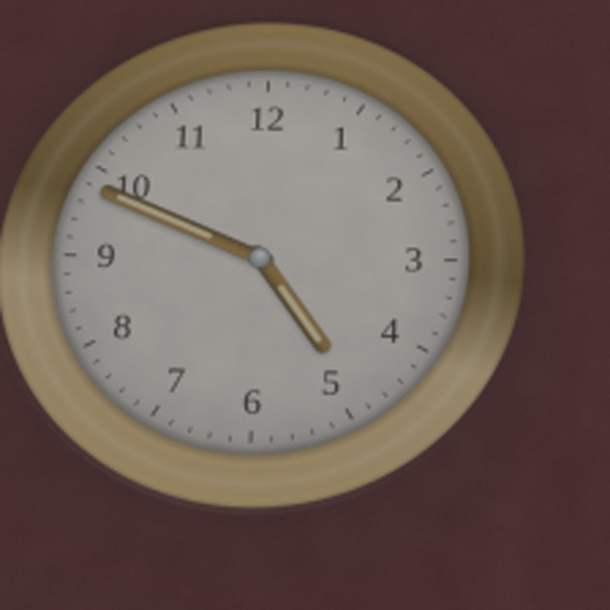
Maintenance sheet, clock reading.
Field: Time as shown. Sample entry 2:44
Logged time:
4:49
